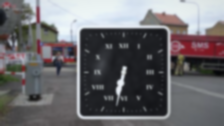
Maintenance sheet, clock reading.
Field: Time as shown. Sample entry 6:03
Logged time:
6:32
